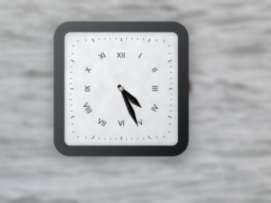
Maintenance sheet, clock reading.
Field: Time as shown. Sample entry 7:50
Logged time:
4:26
